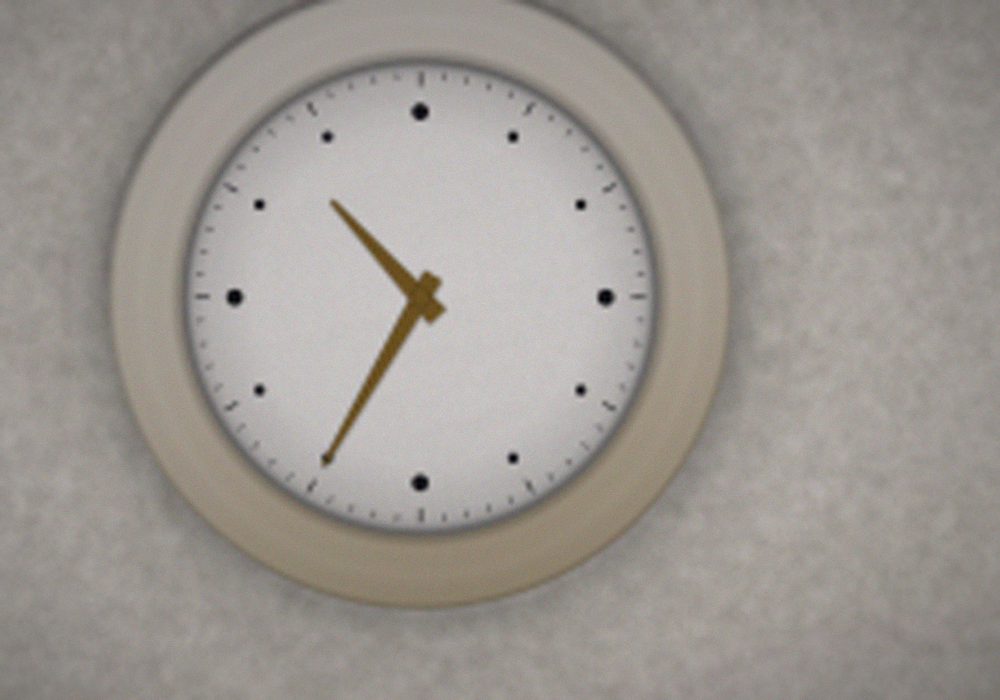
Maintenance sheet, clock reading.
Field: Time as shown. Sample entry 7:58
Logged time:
10:35
